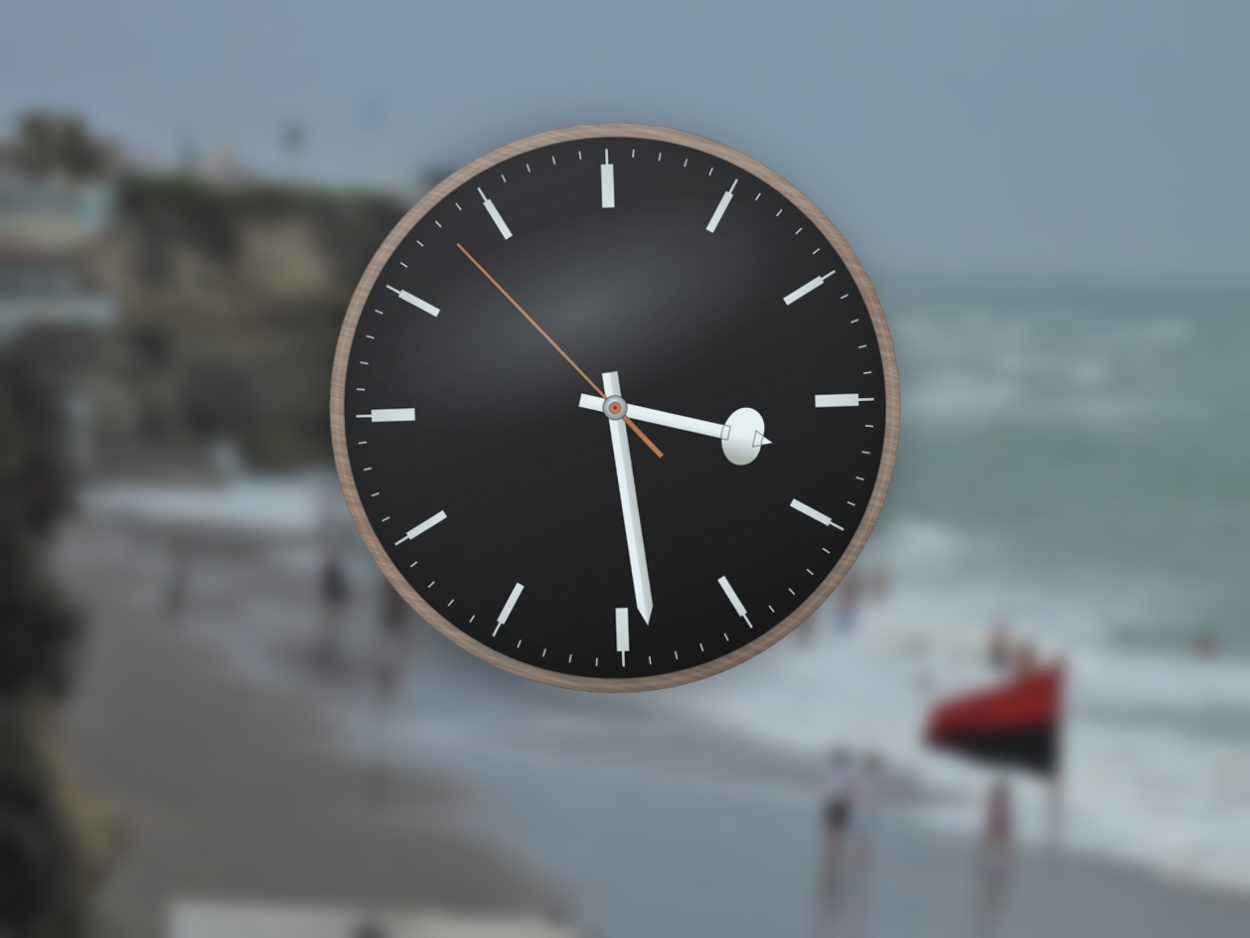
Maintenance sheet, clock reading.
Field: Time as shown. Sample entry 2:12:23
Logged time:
3:28:53
